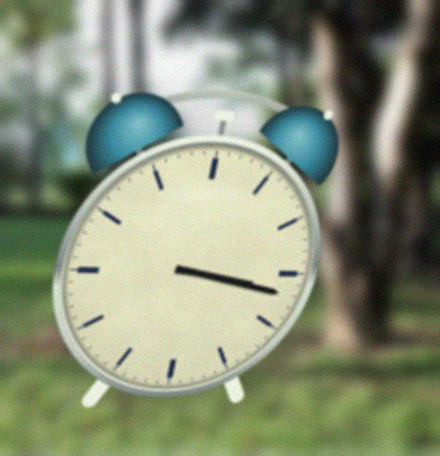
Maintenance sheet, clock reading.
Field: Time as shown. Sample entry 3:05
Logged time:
3:17
